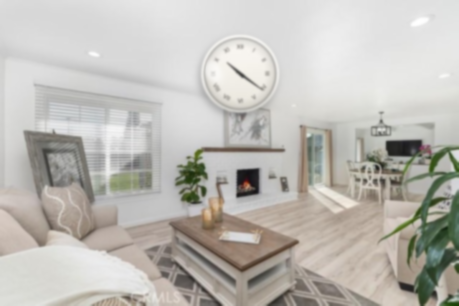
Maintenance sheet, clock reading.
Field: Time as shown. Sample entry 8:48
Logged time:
10:21
